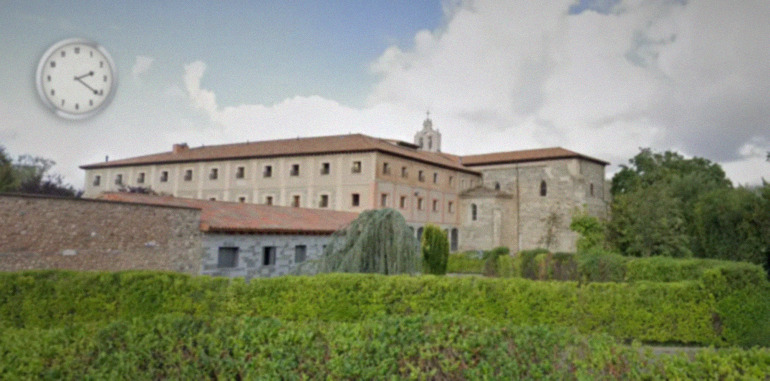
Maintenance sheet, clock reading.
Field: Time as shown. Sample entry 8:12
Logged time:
2:21
